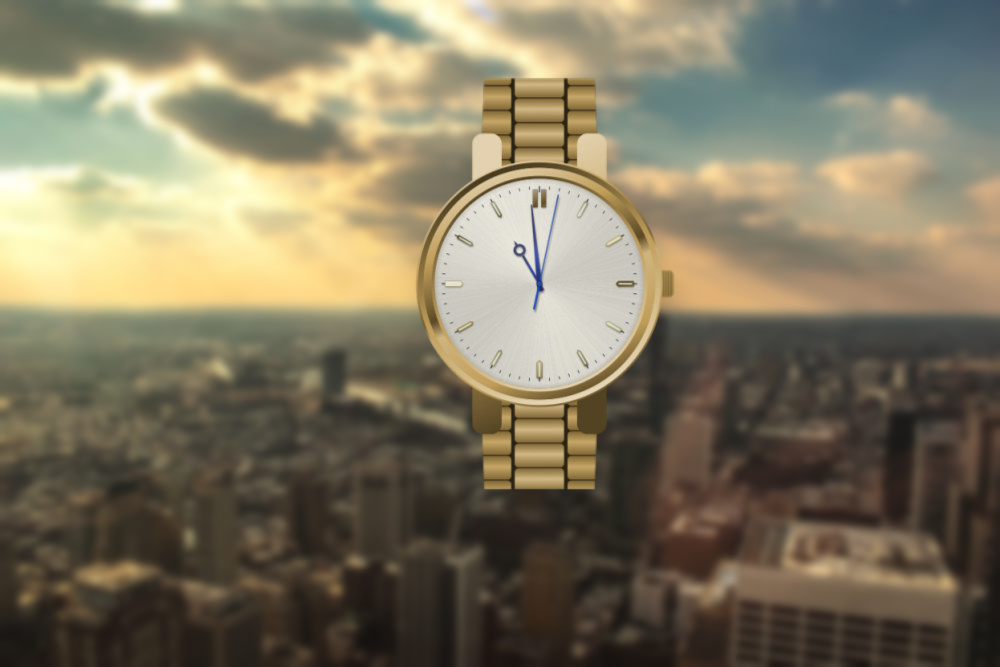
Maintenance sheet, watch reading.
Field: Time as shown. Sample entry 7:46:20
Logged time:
10:59:02
